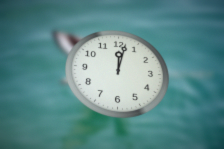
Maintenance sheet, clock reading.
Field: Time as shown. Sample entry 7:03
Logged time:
12:02
